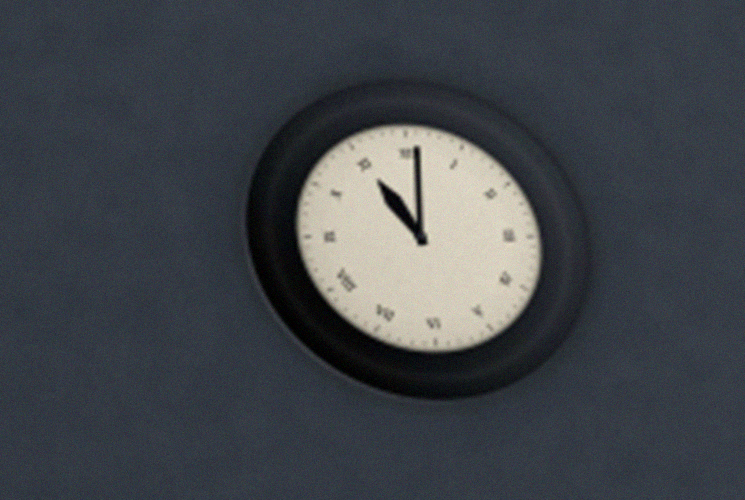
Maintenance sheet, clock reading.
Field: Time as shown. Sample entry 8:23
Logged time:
11:01
